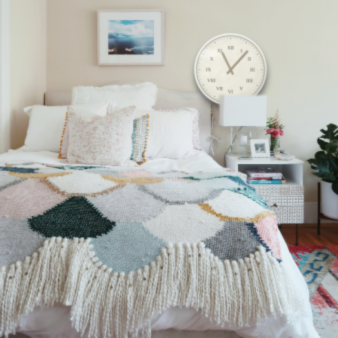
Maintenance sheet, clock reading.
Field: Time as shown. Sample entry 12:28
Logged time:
11:07
